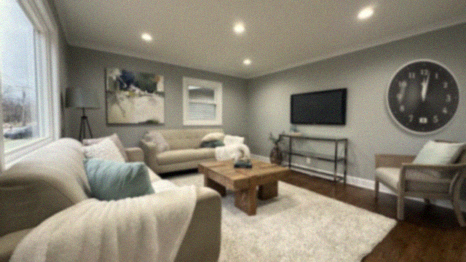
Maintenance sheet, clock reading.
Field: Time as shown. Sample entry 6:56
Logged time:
12:02
